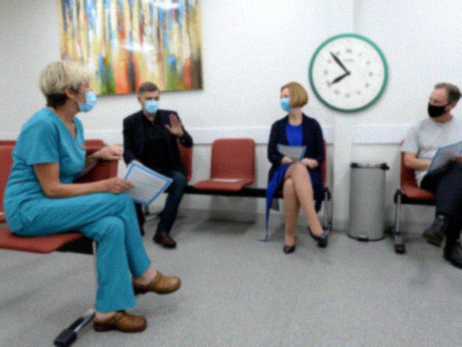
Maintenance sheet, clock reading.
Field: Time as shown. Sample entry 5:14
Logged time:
7:53
